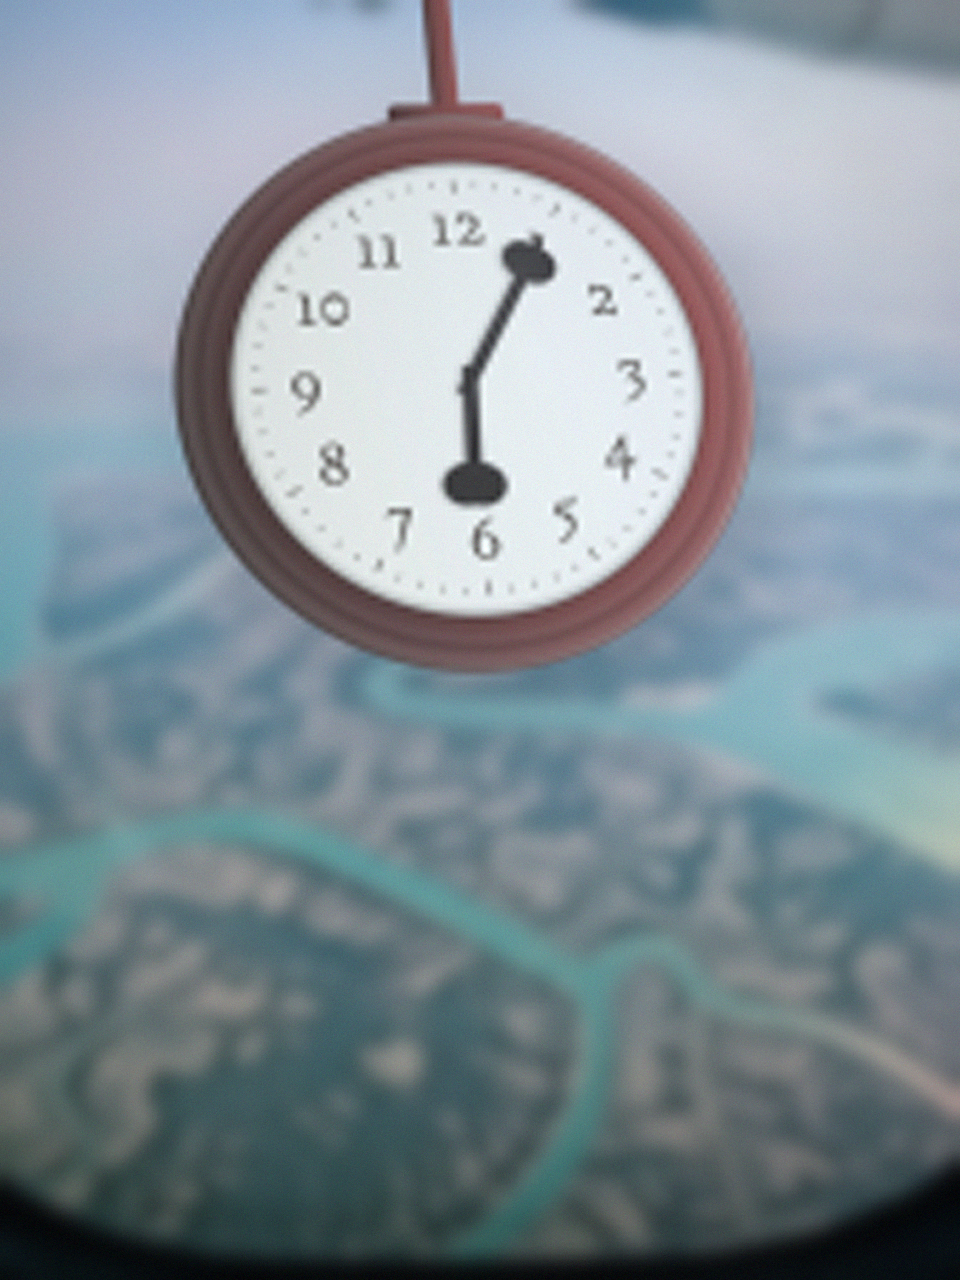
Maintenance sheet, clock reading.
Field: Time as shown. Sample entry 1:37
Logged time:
6:05
